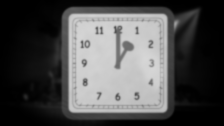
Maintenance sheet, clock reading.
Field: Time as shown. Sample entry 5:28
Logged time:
1:00
